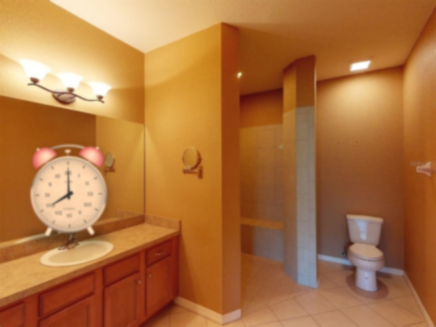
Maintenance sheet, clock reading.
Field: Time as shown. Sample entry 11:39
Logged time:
8:00
